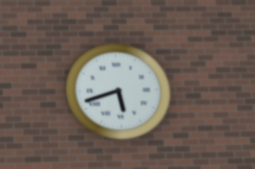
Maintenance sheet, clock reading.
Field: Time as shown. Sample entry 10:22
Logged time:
5:42
